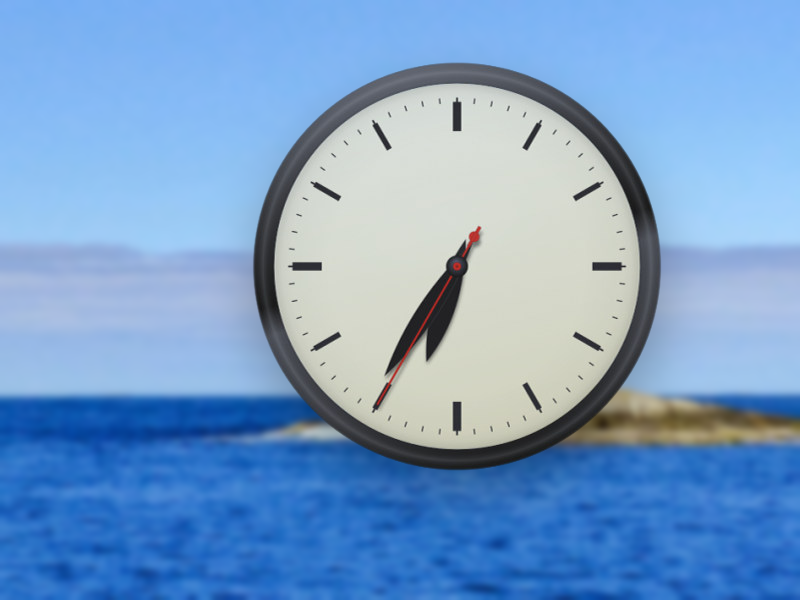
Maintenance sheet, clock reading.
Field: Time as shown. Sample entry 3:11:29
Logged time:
6:35:35
